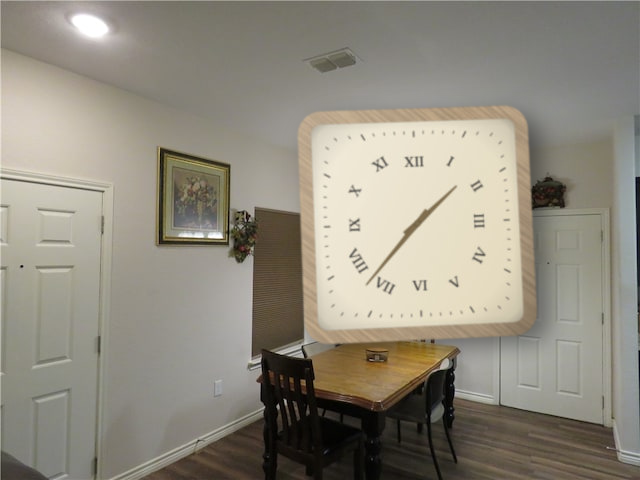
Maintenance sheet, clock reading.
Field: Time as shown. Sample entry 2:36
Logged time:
1:37
